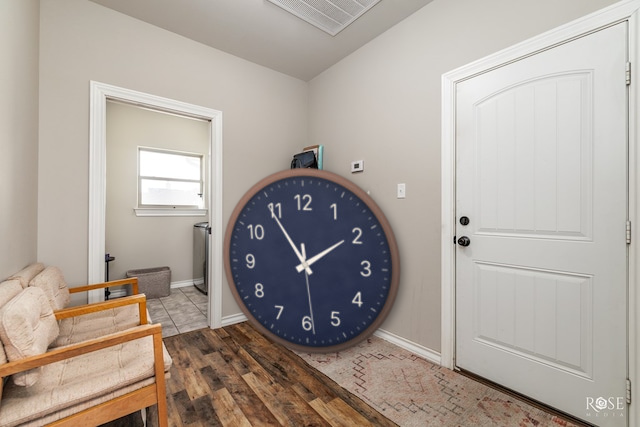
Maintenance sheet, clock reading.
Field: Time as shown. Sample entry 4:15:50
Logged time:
1:54:29
